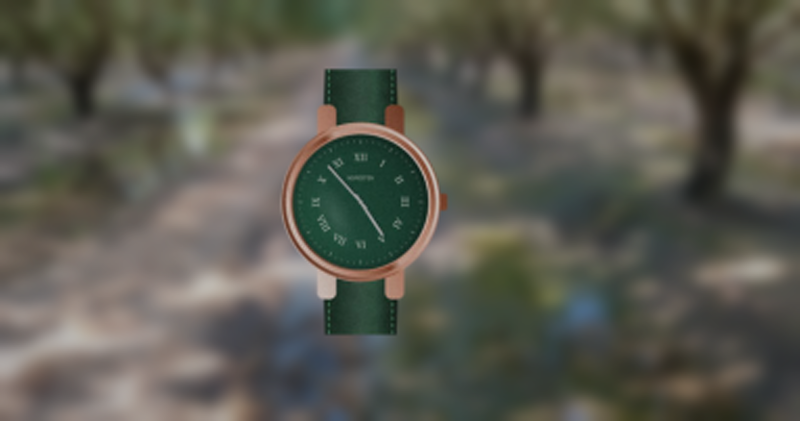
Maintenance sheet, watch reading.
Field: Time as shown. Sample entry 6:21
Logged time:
4:53
